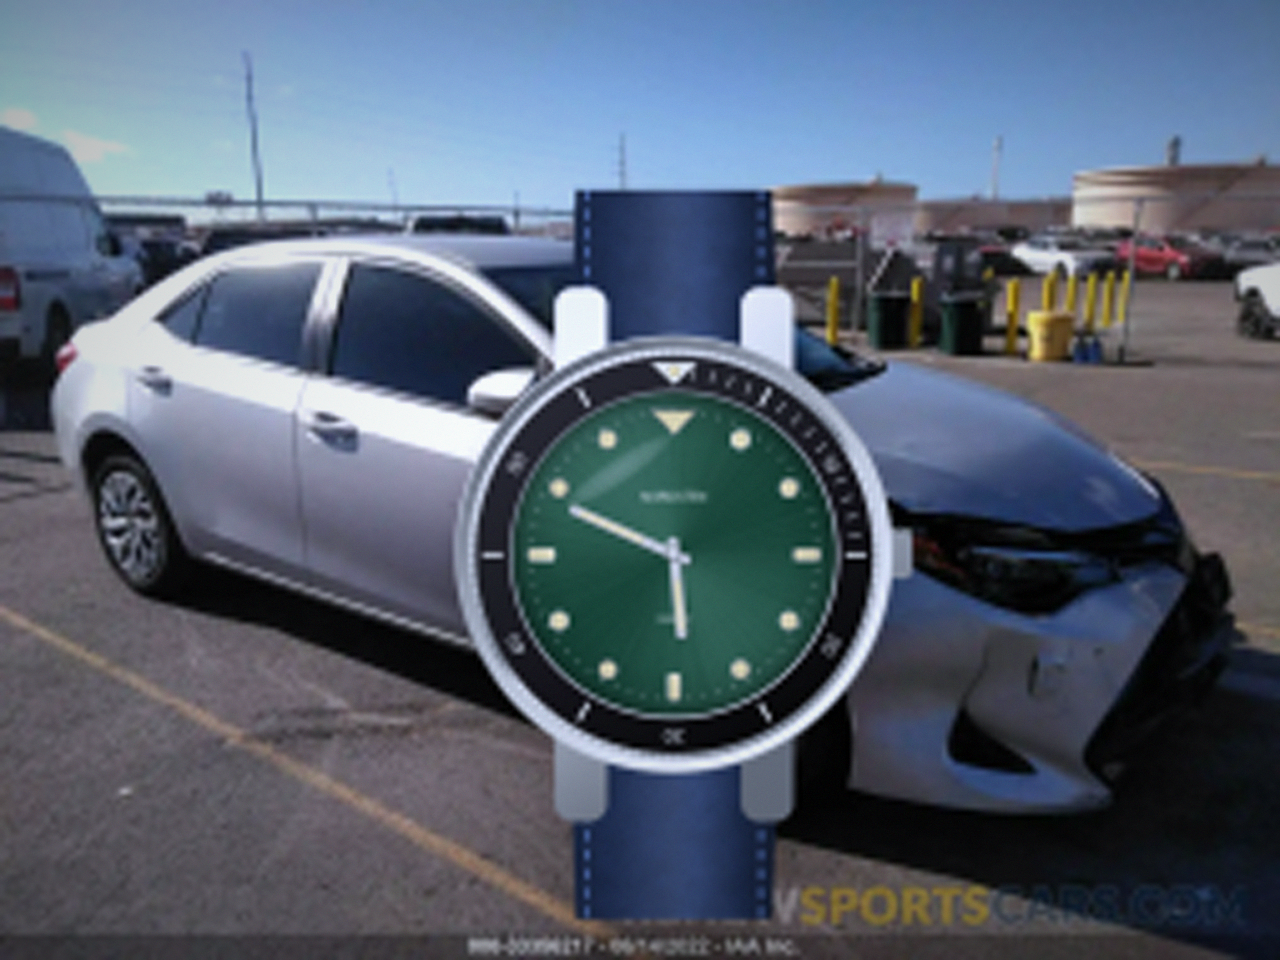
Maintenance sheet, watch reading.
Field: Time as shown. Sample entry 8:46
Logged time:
5:49
